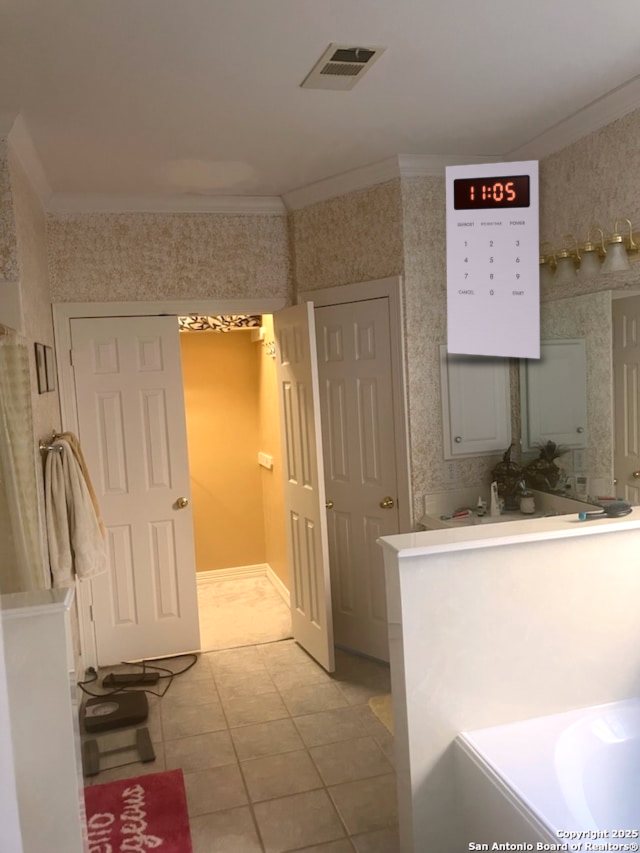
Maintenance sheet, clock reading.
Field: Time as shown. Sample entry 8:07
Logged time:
11:05
